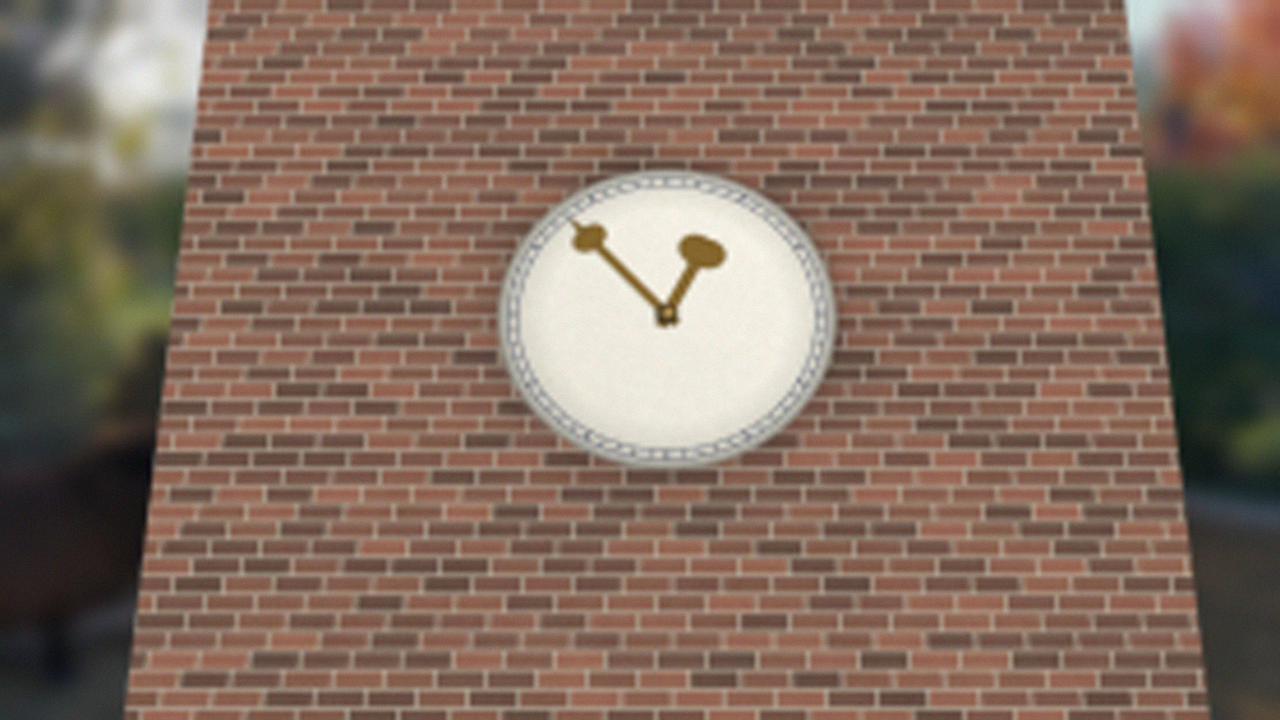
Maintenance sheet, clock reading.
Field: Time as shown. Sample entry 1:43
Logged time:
12:53
